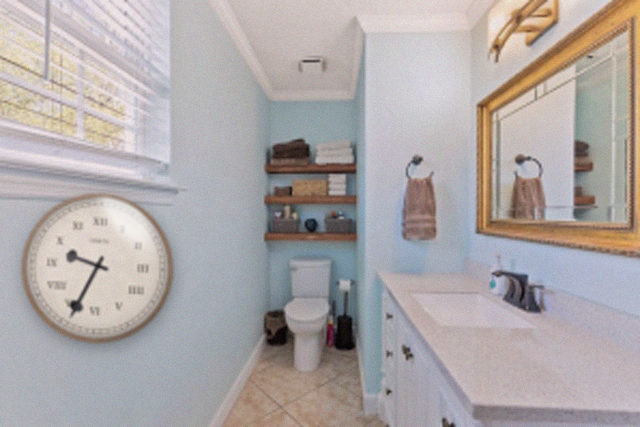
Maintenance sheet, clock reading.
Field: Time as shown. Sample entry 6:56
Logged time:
9:34
